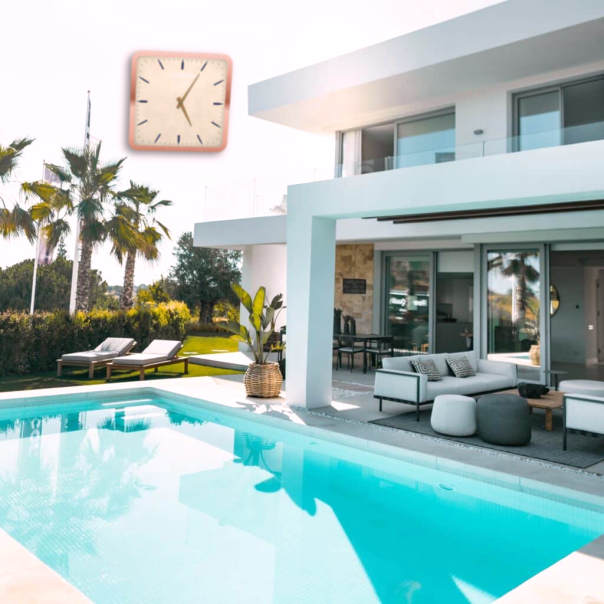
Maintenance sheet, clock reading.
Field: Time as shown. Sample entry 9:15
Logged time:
5:05
